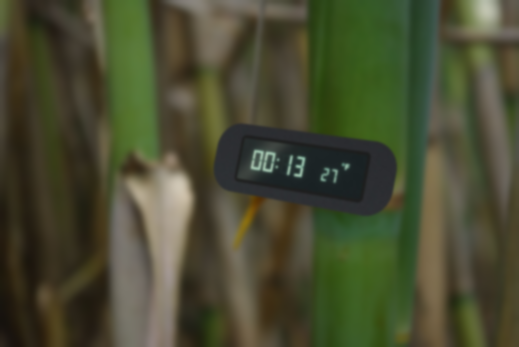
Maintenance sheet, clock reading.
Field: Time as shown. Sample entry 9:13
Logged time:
0:13
